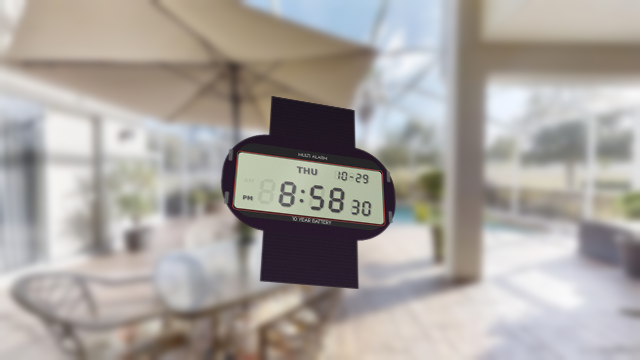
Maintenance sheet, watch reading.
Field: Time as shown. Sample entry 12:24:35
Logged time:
8:58:30
